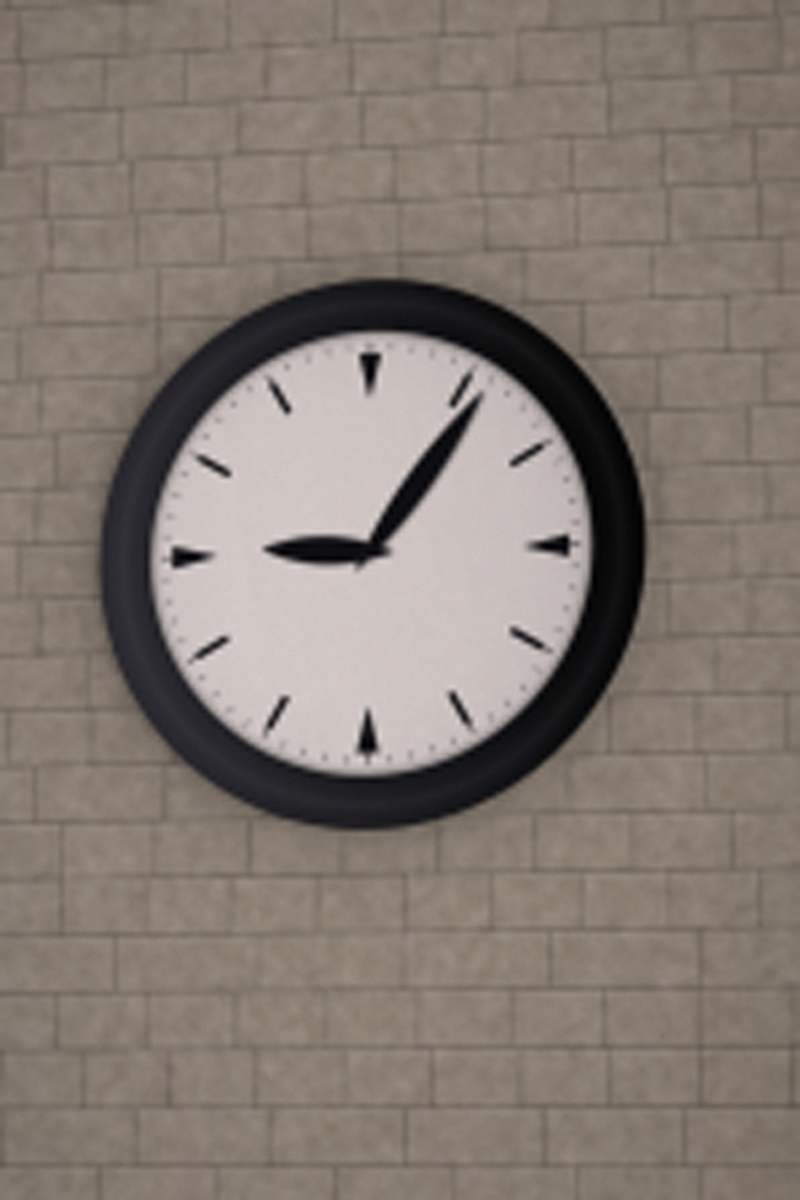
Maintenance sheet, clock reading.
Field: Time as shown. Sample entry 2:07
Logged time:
9:06
